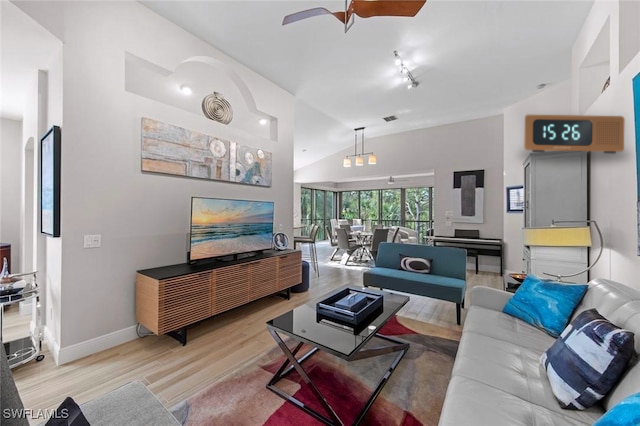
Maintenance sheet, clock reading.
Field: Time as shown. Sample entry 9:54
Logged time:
15:26
